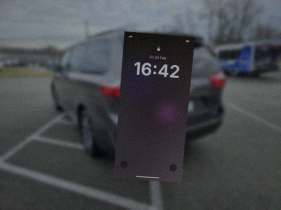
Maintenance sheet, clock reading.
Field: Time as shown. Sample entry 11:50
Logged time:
16:42
